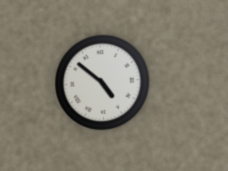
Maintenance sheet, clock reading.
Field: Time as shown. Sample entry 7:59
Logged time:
4:52
